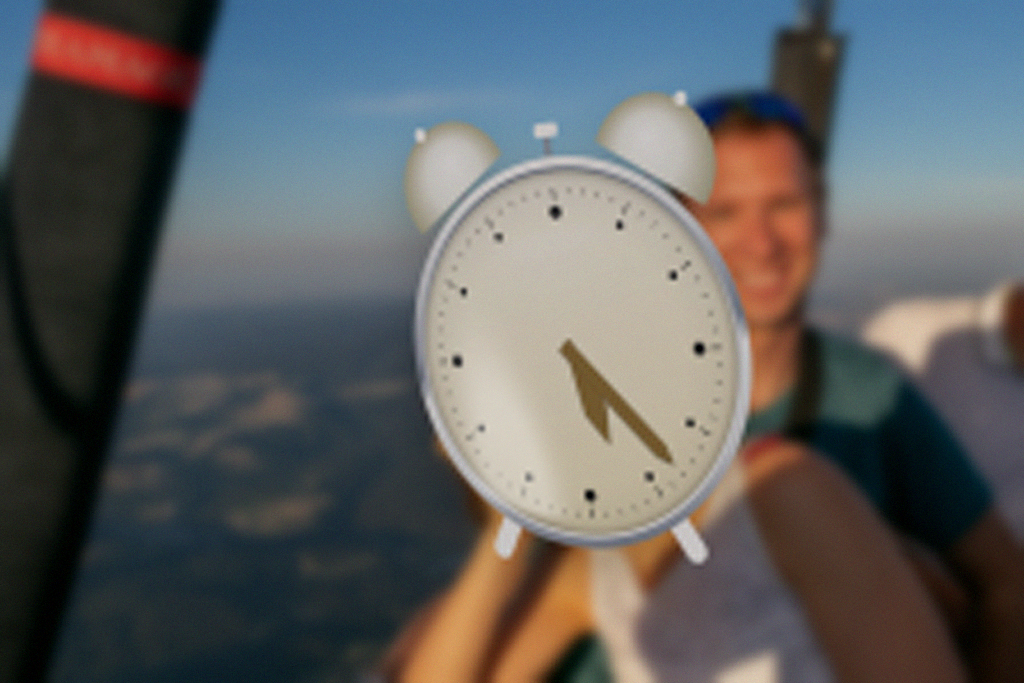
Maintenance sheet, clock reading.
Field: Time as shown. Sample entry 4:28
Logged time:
5:23
